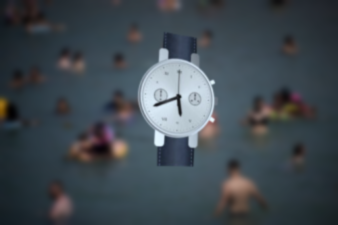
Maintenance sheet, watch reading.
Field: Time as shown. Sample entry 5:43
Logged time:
5:41
